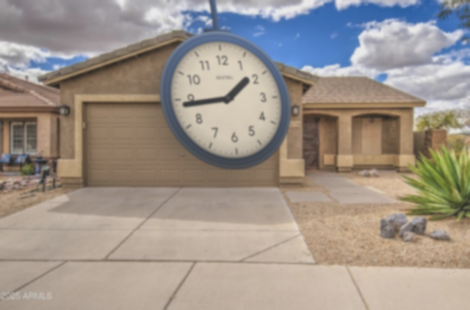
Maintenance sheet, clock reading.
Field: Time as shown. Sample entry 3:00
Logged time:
1:44
